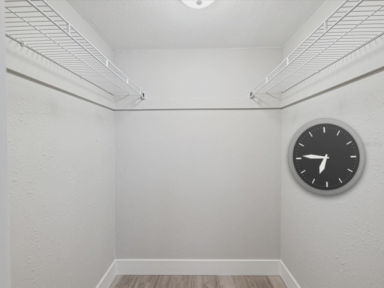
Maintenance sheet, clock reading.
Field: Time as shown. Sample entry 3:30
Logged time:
6:46
